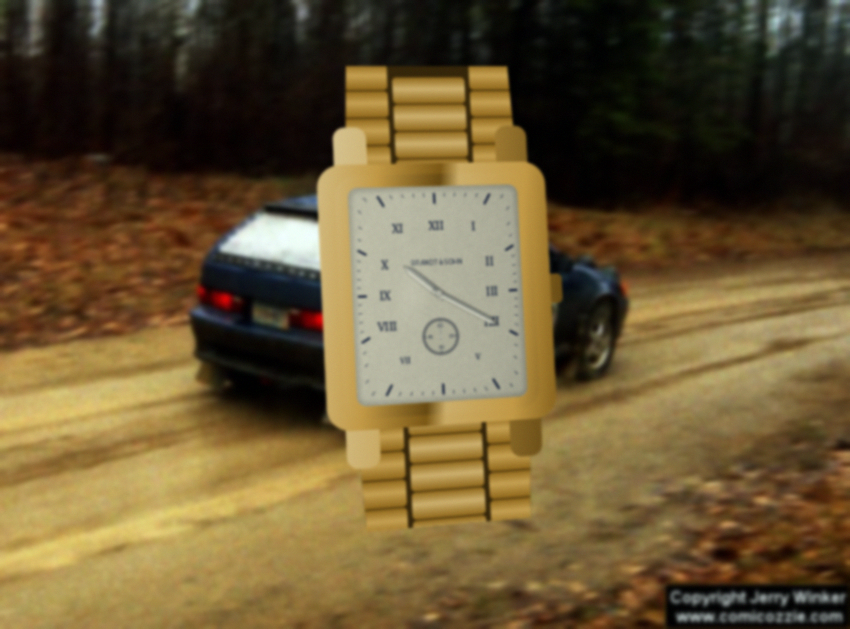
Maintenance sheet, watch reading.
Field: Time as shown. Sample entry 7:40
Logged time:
10:20
